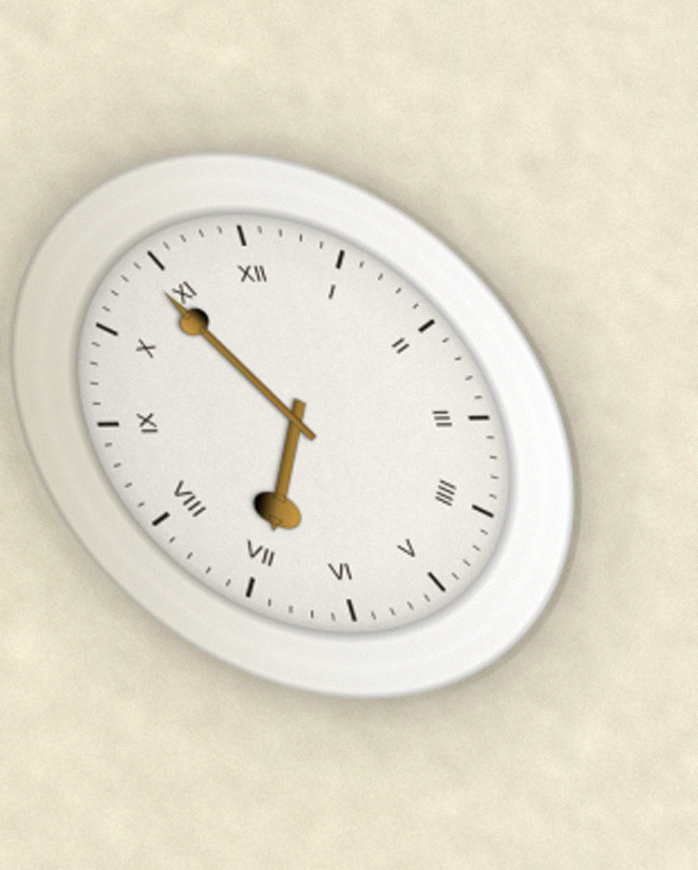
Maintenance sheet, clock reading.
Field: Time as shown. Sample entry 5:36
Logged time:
6:54
